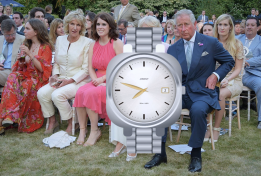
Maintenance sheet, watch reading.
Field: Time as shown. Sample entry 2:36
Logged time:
7:48
